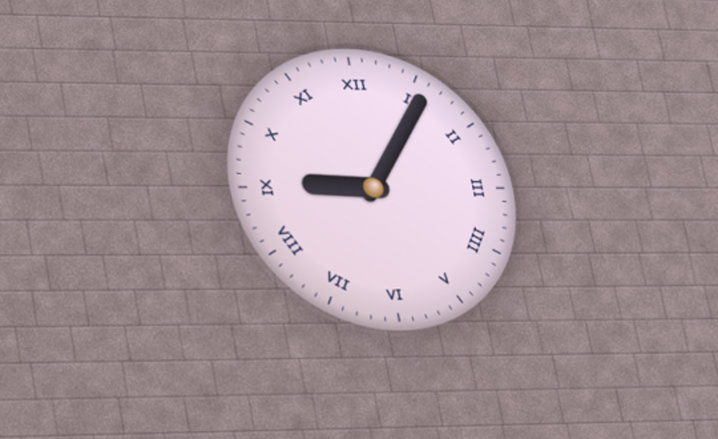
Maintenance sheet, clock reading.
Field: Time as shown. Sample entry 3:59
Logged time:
9:06
